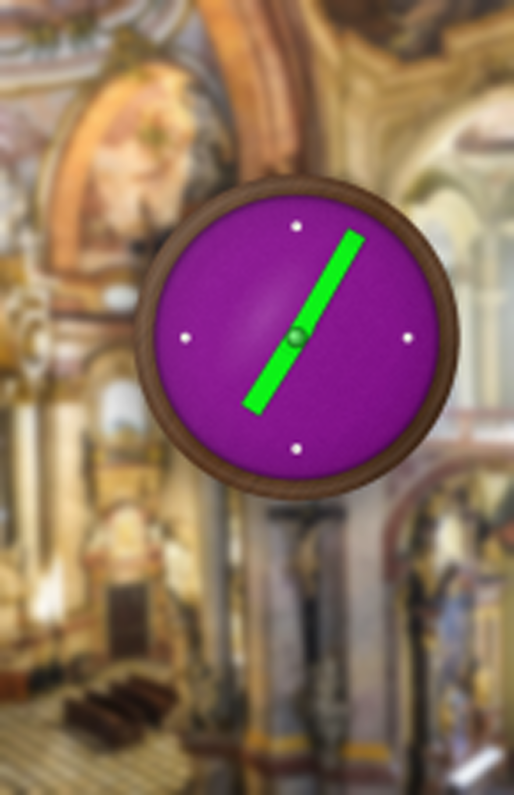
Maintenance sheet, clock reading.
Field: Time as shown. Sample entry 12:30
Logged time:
7:05
